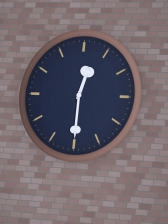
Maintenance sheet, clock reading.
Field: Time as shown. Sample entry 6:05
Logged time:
12:30
